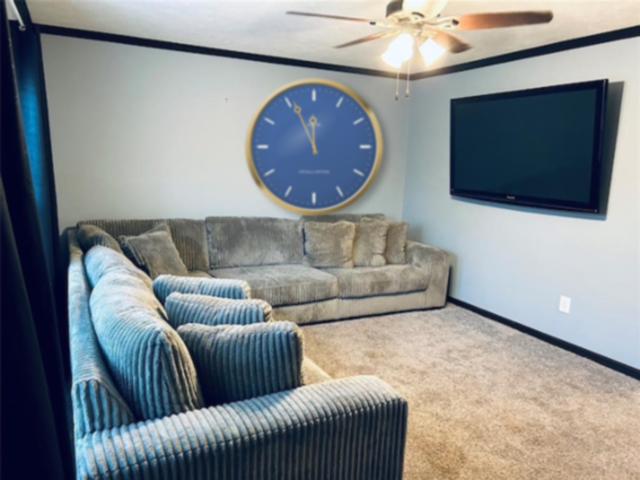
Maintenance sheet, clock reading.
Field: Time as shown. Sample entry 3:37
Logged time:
11:56
